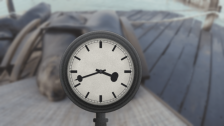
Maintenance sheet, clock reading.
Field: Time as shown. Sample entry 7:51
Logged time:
3:42
